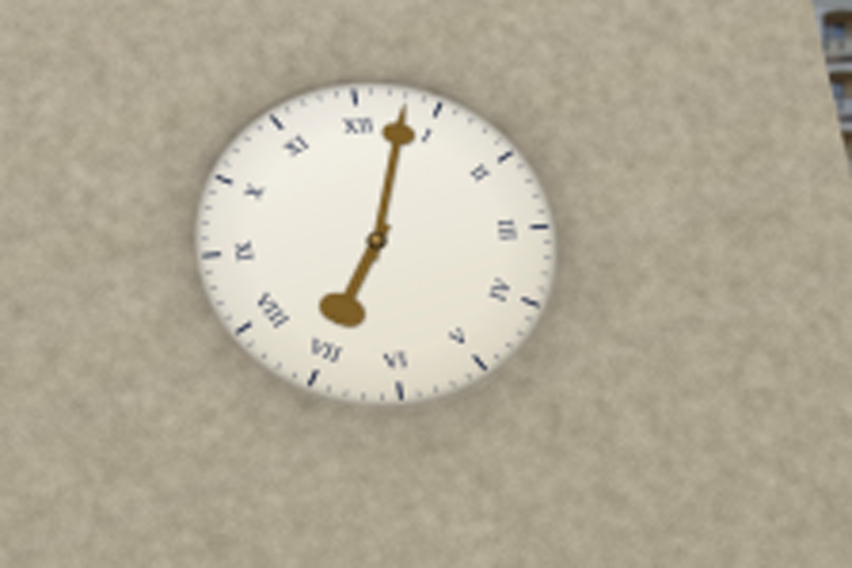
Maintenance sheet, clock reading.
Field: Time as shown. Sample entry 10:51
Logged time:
7:03
